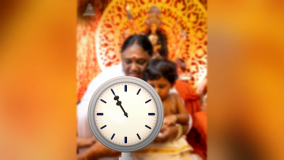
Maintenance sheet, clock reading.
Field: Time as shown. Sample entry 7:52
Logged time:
10:55
